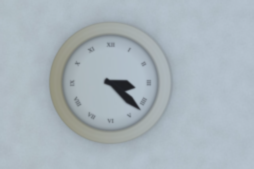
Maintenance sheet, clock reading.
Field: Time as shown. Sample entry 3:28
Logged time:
3:22
